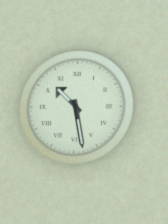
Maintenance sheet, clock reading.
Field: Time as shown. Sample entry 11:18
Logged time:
10:28
